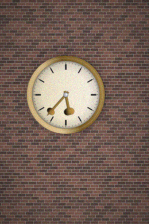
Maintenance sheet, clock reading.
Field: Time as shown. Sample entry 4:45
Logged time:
5:37
